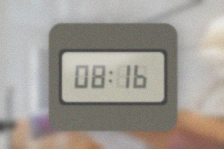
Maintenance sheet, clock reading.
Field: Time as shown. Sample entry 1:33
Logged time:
8:16
